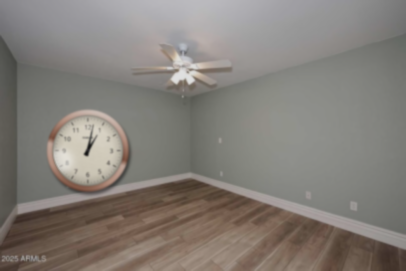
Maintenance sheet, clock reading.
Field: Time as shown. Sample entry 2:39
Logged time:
1:02
